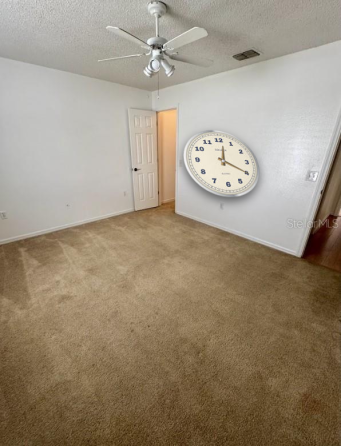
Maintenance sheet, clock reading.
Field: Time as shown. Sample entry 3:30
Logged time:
12:20
